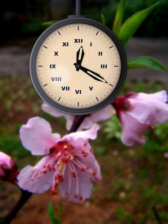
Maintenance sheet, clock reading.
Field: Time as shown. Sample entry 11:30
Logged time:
12:20
